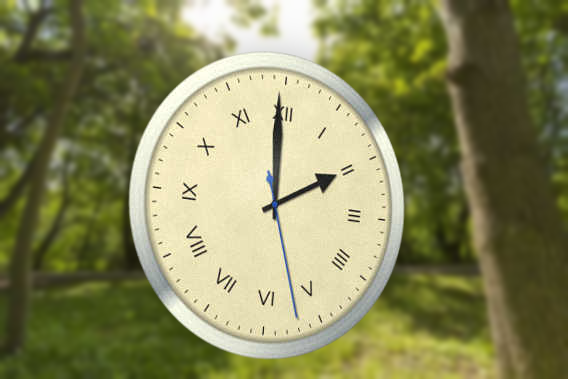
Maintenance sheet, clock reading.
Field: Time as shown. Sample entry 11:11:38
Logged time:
1:59:27
